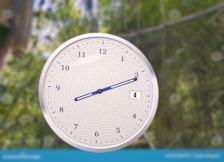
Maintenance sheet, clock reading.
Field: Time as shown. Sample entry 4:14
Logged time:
8:11
